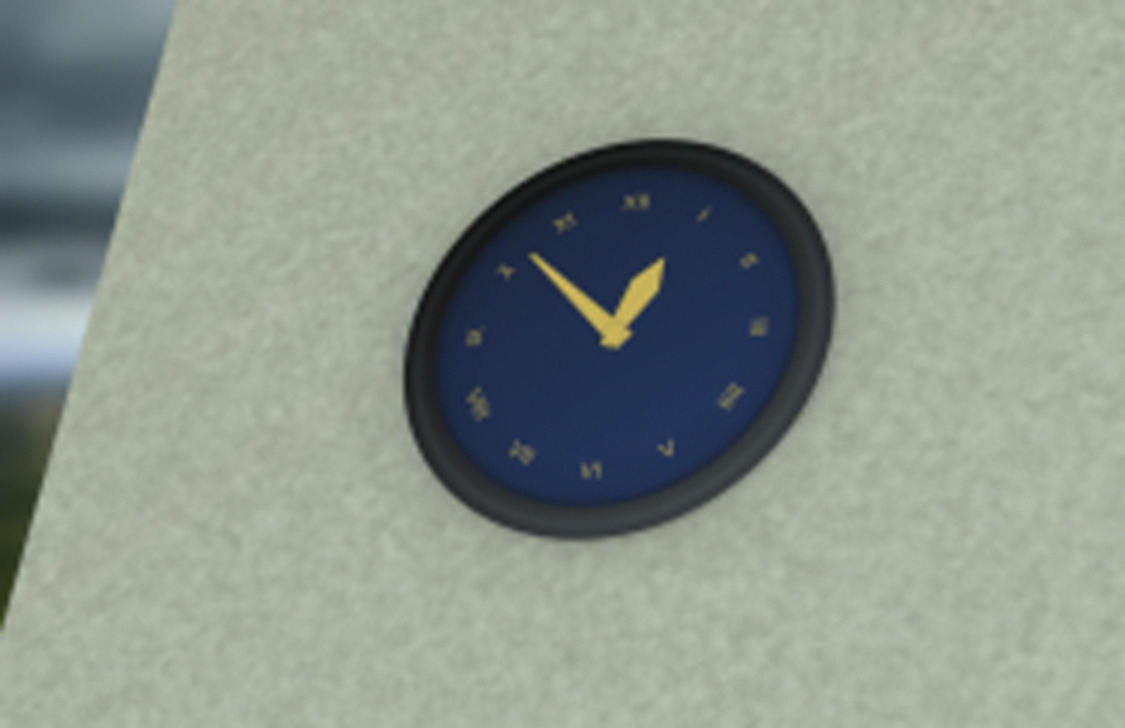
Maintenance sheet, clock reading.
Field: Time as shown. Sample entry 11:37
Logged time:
12:52
